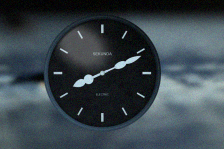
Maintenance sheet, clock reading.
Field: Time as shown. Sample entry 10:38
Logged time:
8:11
